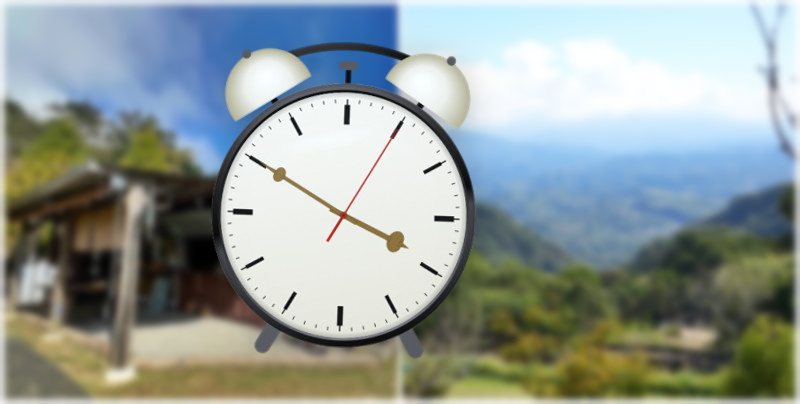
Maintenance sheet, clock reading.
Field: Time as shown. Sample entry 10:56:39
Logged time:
3:50:05
